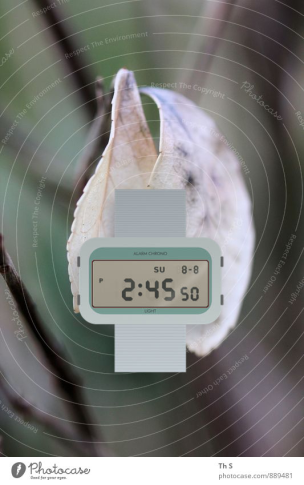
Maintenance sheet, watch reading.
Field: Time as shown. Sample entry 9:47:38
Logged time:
2:45:50
